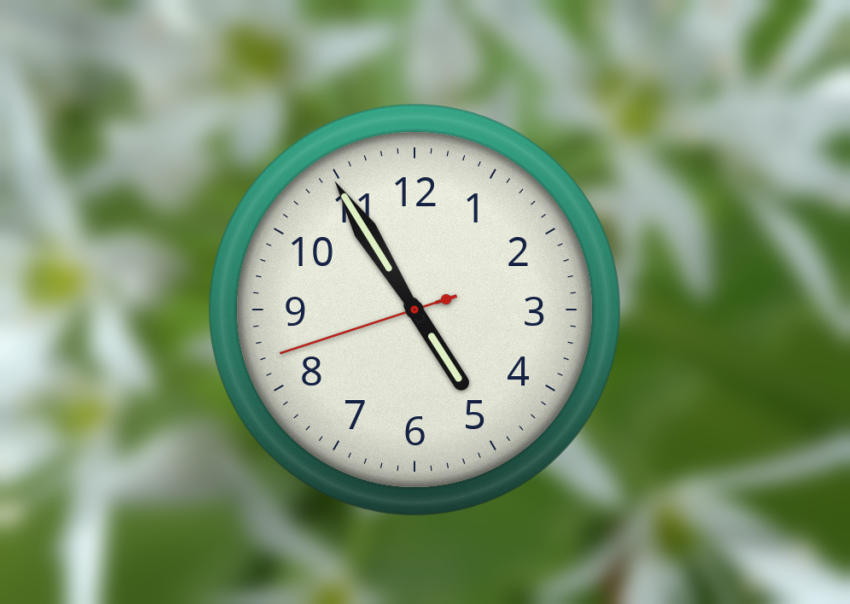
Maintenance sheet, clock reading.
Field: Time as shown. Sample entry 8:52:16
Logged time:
4:54:42
